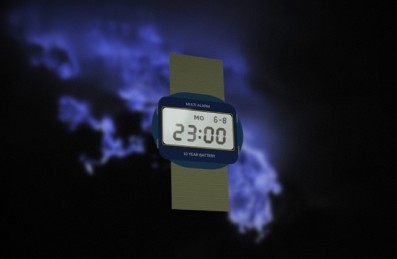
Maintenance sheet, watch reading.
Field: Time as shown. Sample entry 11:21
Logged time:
23:00
